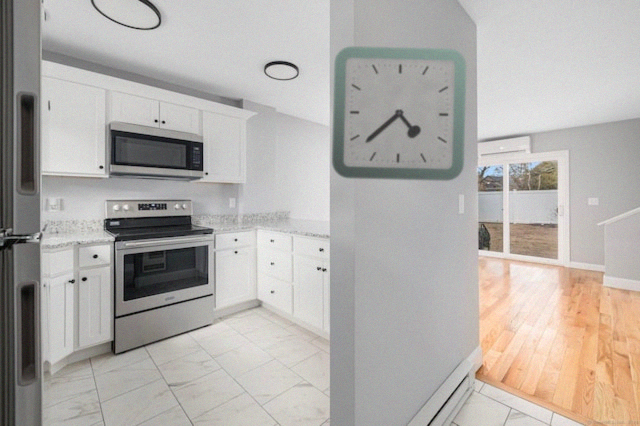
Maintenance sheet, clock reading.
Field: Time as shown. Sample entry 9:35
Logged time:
4:38
